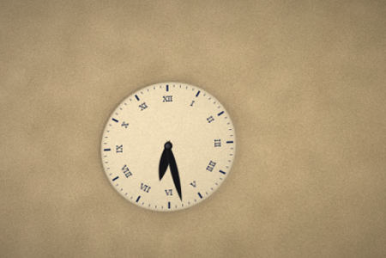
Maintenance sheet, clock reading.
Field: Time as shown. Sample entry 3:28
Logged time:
6:28
